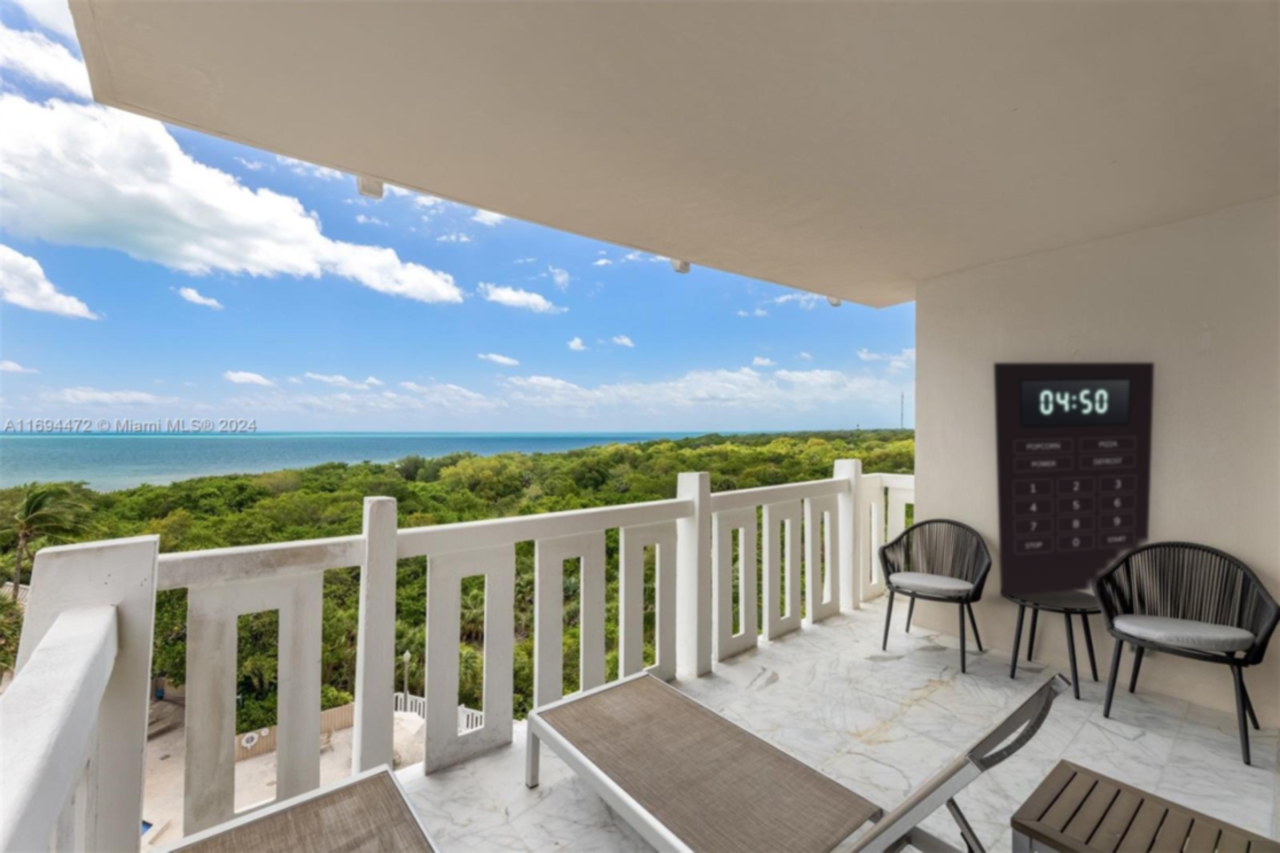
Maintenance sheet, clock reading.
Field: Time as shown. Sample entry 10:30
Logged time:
4:50
